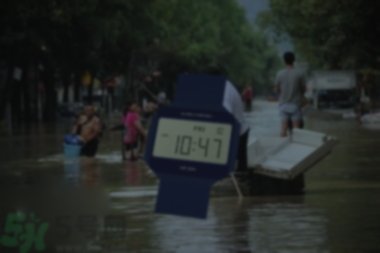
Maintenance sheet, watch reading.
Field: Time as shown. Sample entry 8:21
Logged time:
10:47
